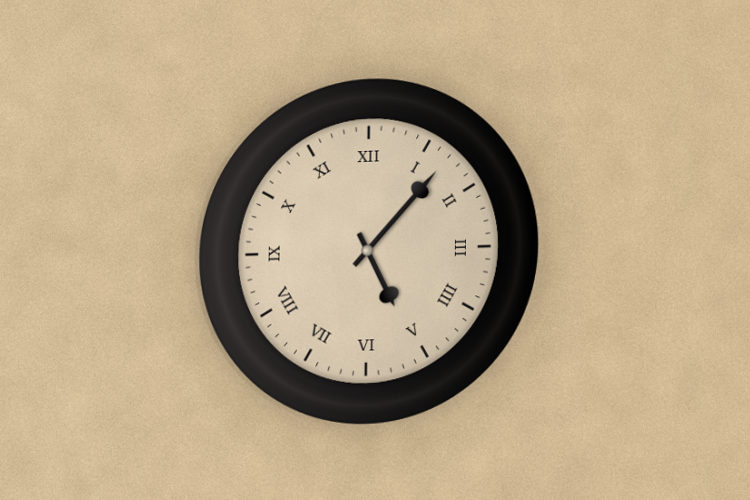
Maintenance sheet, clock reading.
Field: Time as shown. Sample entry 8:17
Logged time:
5:07
